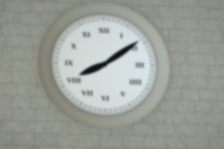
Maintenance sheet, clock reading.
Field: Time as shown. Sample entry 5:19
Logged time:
8:09
